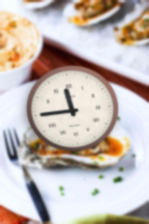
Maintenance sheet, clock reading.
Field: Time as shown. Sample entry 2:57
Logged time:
11:45
